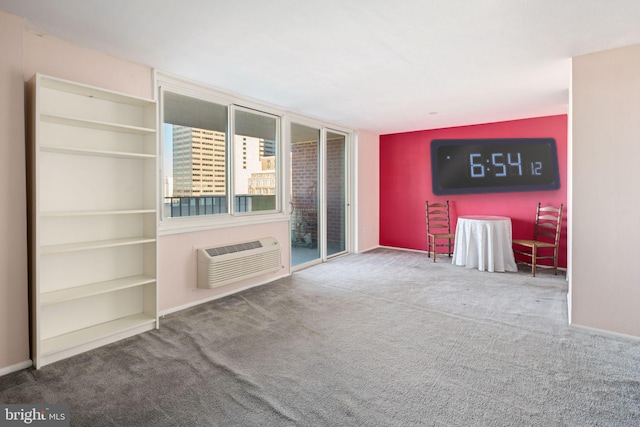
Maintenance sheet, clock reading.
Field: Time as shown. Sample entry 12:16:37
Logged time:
6:54:12
